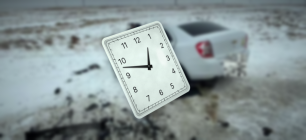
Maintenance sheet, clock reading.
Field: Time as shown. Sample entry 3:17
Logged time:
12:48
